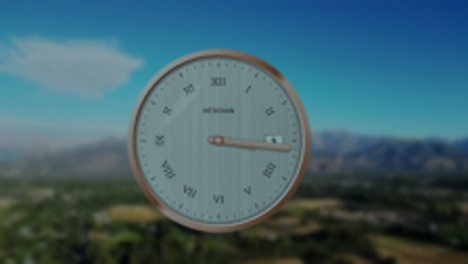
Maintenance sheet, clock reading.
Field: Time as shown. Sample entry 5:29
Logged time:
3:16
